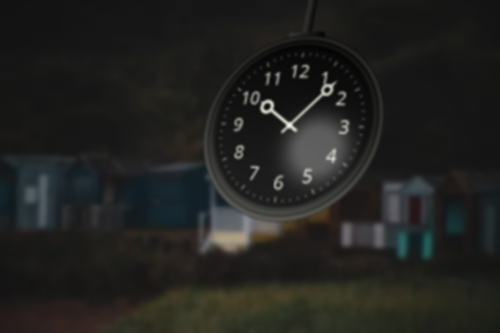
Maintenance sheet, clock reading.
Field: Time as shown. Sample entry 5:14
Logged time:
10:07
